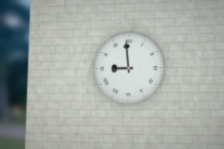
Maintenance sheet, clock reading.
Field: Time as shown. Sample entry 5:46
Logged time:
8:59
